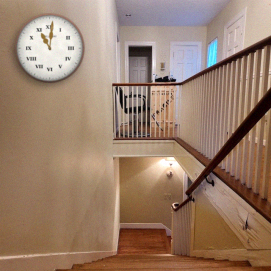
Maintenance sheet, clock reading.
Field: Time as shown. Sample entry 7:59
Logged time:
11:01
